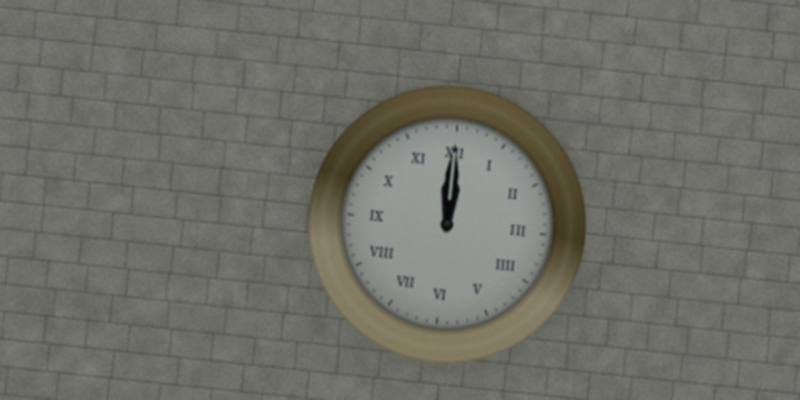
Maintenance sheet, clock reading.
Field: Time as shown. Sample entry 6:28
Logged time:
12:00
